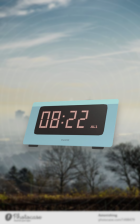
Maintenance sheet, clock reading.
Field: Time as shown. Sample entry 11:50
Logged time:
8:22
